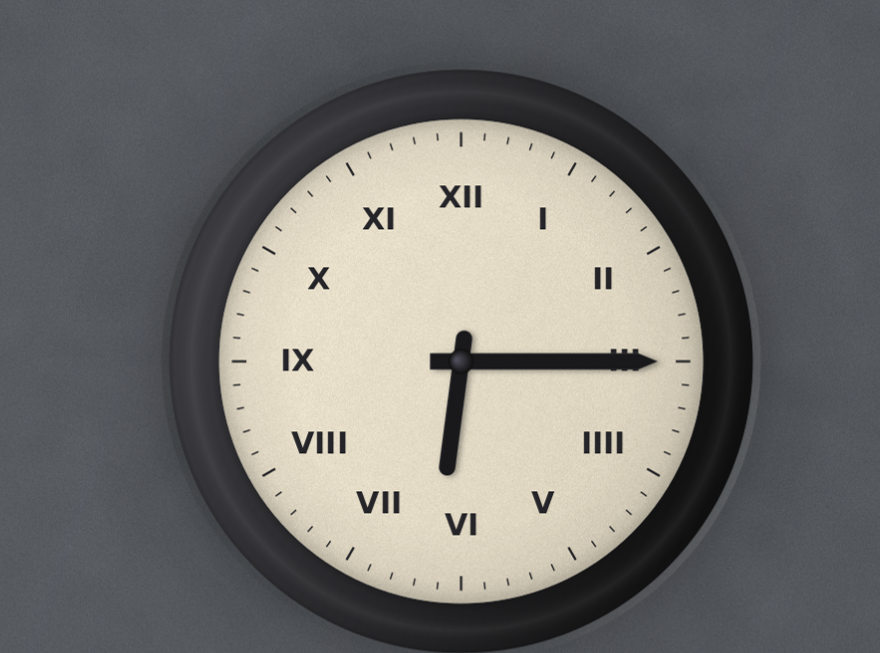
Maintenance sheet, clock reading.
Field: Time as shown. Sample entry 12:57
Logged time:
6:15
